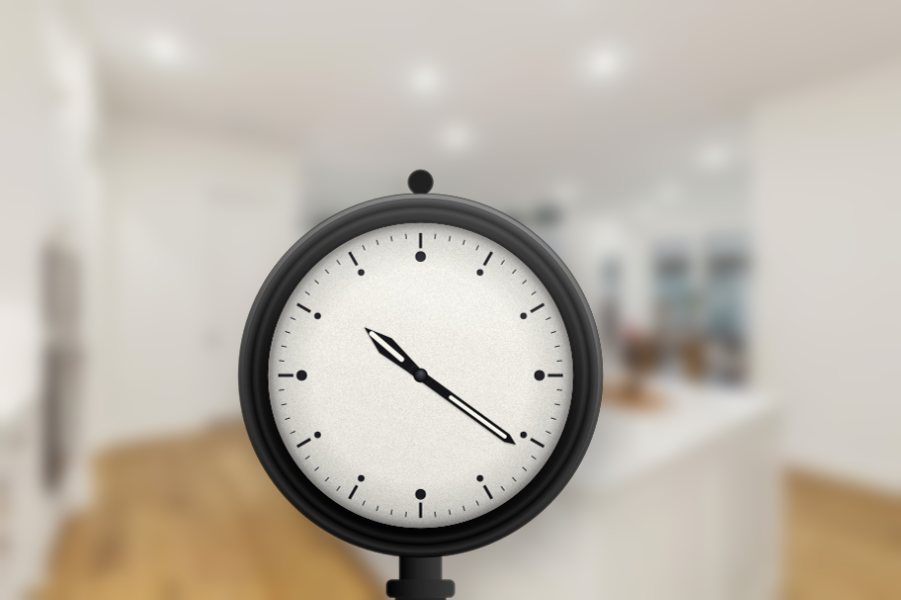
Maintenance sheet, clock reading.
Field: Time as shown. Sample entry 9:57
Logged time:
10:21
